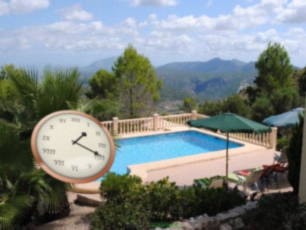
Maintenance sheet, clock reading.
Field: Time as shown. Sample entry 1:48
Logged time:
1:19
